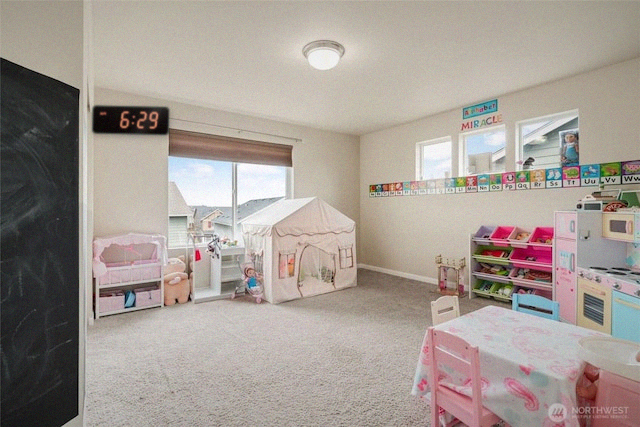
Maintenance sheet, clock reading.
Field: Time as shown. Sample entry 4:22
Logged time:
6:29
